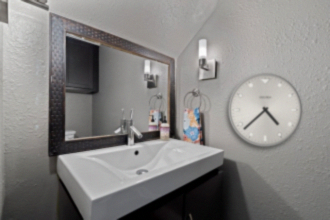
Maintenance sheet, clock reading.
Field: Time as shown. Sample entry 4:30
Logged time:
4:38
